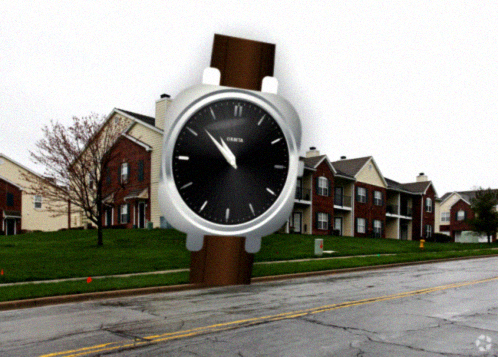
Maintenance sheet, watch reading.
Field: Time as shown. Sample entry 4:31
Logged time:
10:52
